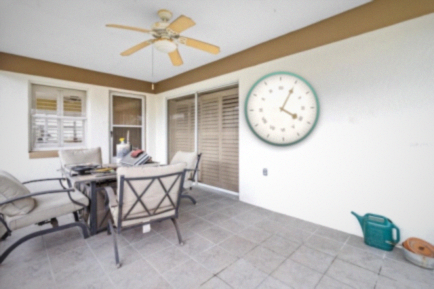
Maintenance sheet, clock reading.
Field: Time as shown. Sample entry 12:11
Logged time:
4:05
